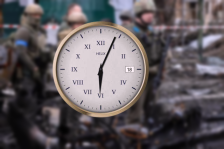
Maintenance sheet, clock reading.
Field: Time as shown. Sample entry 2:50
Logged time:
6:04
